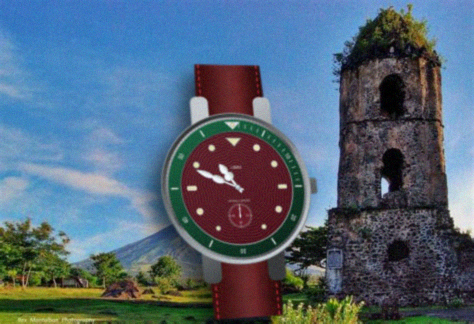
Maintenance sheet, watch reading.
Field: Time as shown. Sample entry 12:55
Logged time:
10:49
